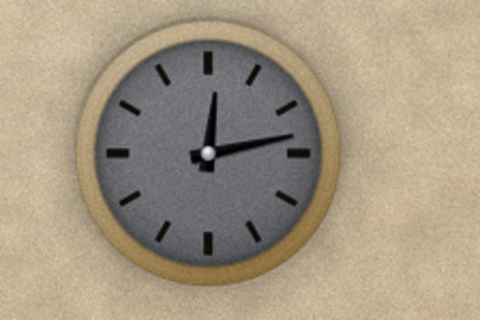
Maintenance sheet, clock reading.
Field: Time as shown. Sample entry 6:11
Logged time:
12:13
